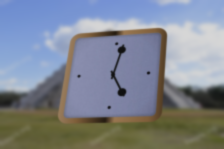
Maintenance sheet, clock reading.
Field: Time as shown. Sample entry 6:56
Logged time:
5:02
